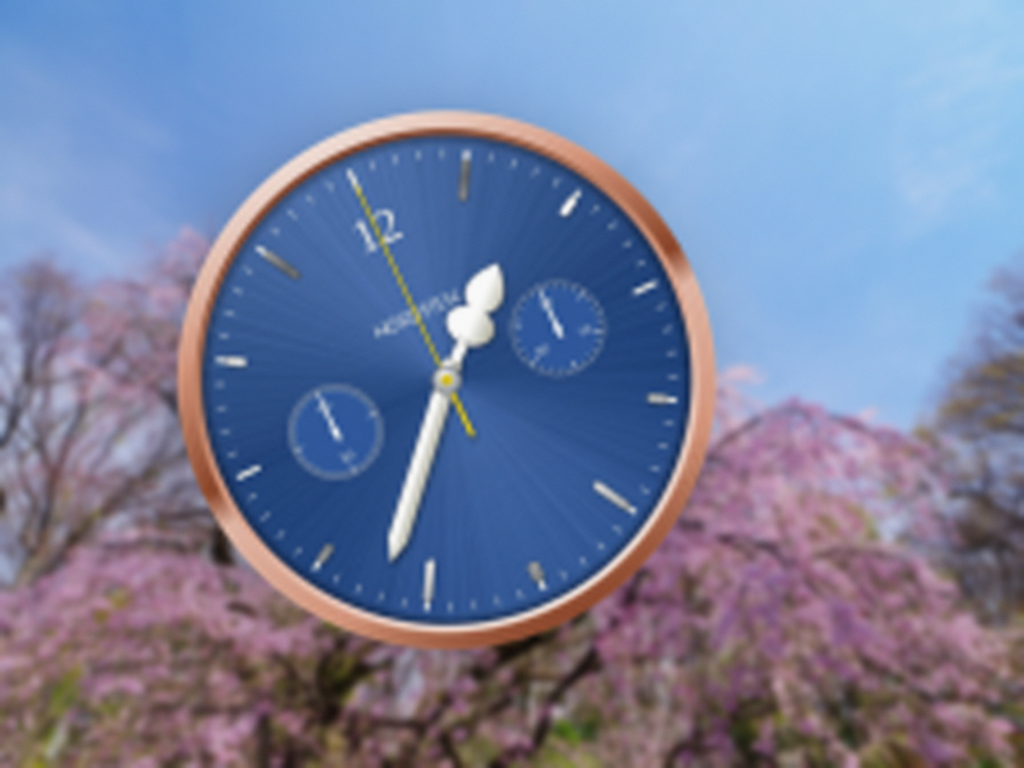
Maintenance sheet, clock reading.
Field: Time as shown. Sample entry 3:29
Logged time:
1:37
